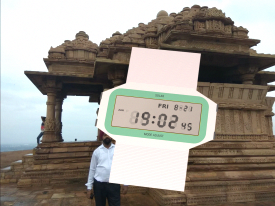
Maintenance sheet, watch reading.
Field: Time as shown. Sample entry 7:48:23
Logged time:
19:02:45
